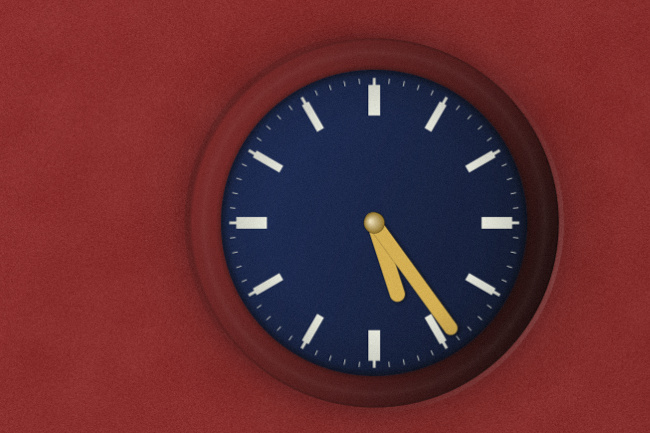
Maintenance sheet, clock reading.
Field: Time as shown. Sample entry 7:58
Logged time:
5:24
